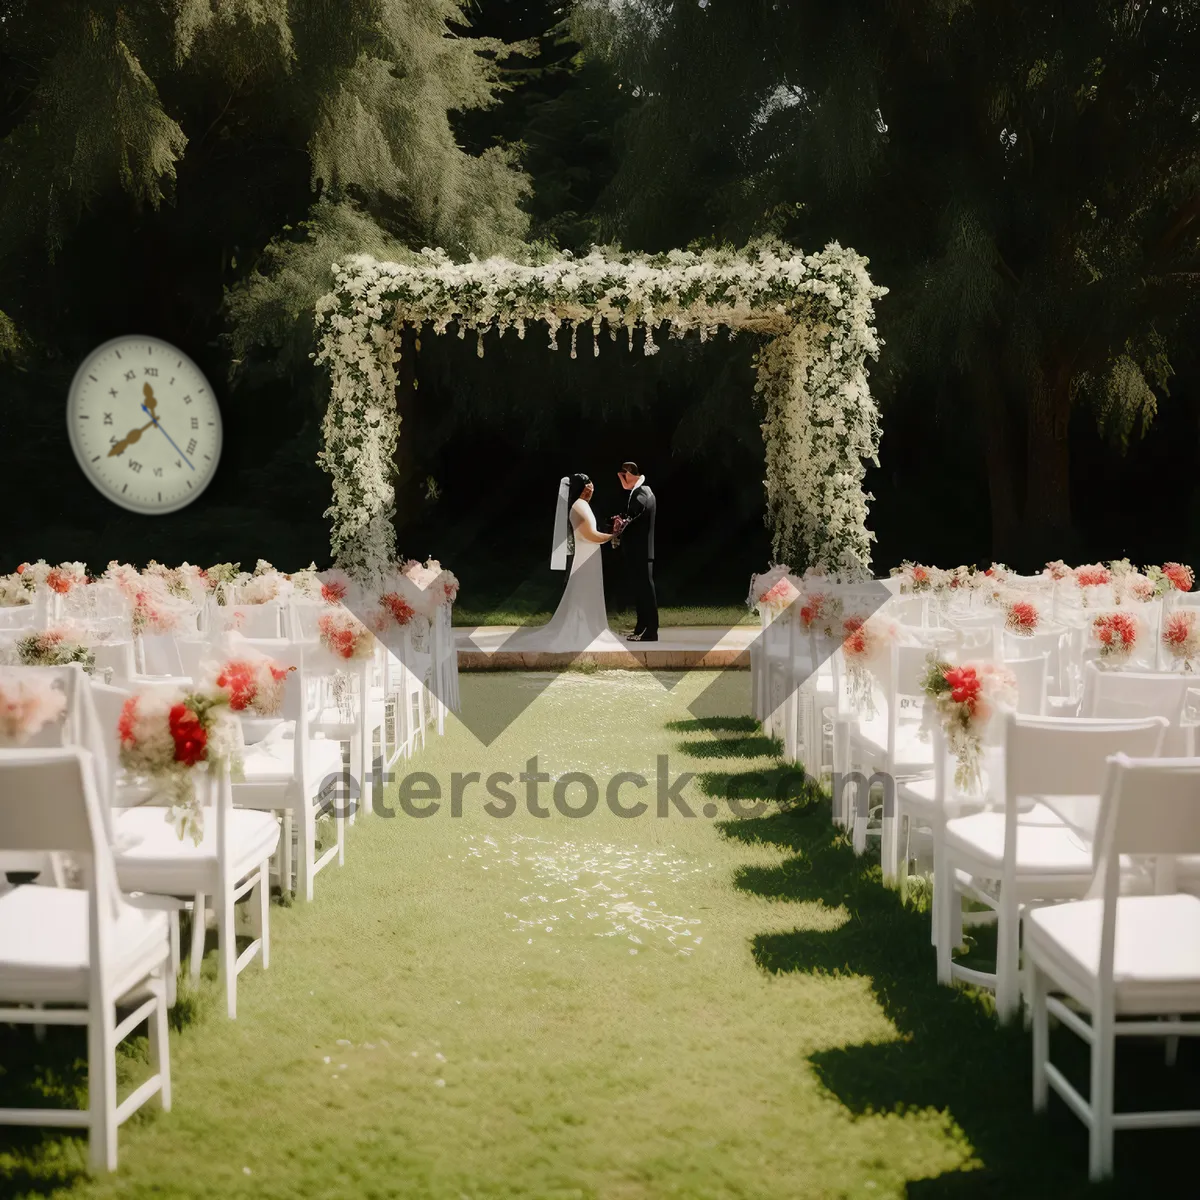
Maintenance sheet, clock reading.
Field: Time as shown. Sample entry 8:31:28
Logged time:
11:39:23
